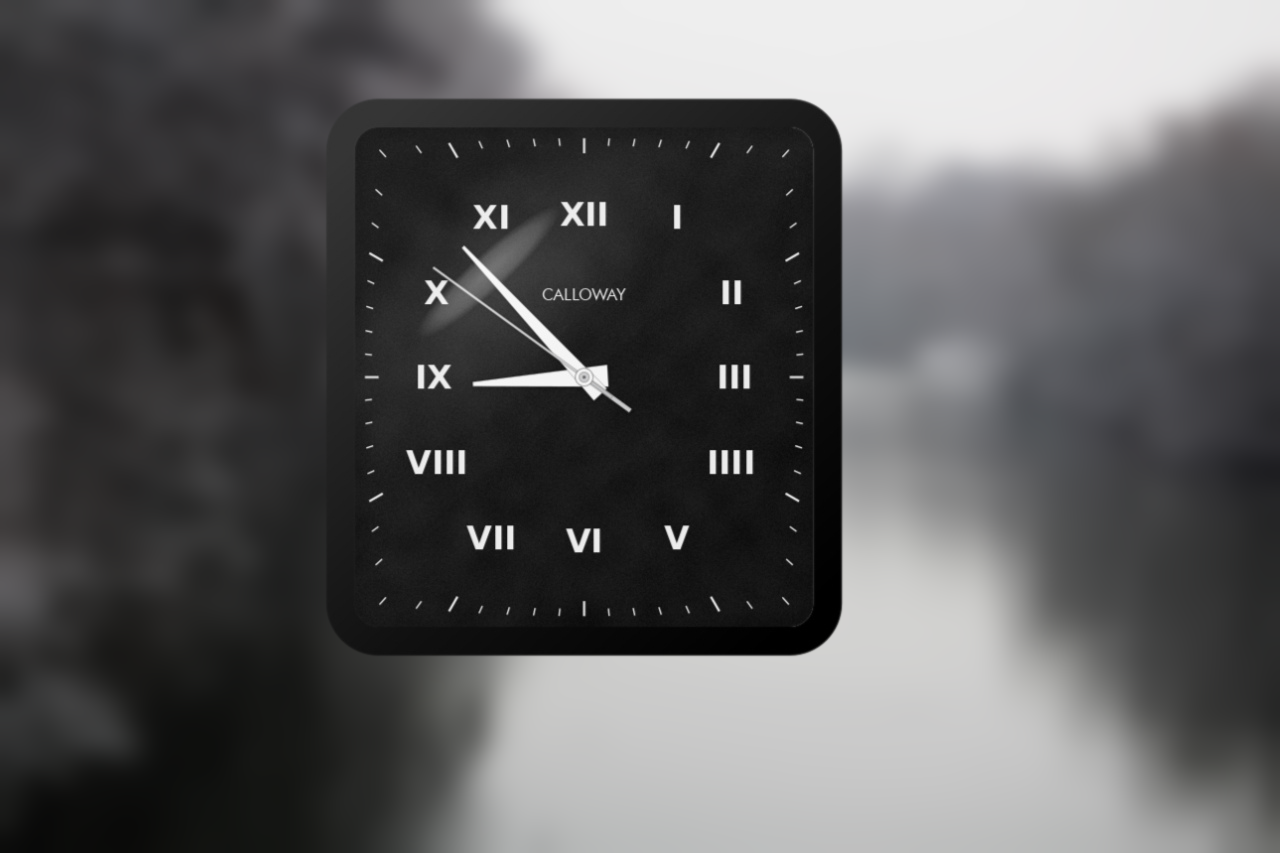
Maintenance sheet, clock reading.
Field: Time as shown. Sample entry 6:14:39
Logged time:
8:52:51
